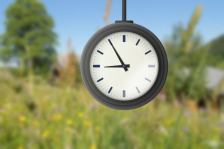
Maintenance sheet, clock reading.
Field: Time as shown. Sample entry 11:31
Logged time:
8:55
